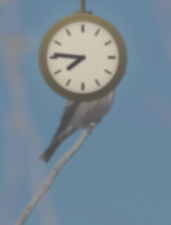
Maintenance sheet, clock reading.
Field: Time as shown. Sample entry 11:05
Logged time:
7:46
